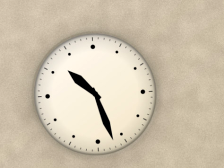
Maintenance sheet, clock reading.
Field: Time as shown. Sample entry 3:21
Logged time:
10:27
